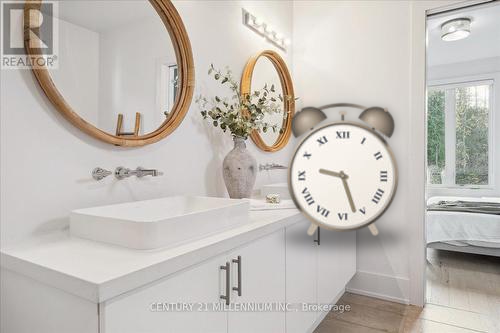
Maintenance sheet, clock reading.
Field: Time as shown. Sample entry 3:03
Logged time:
9:27
